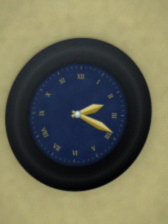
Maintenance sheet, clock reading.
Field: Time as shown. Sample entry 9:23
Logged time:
2:19
